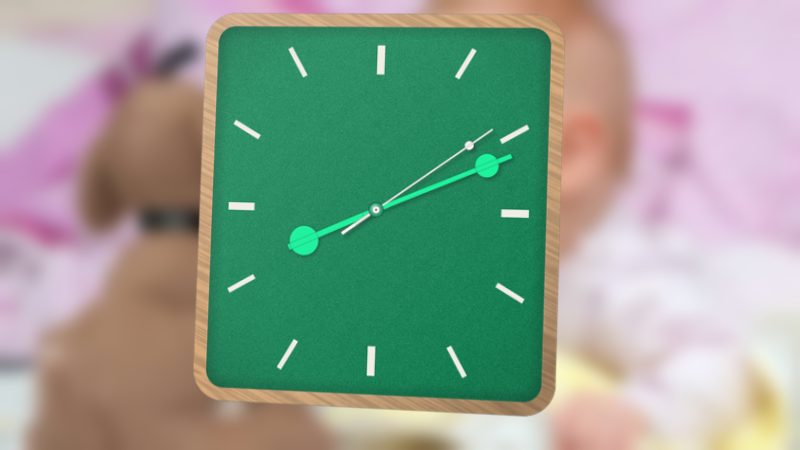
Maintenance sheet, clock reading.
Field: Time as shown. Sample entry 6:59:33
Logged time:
8:11:09
